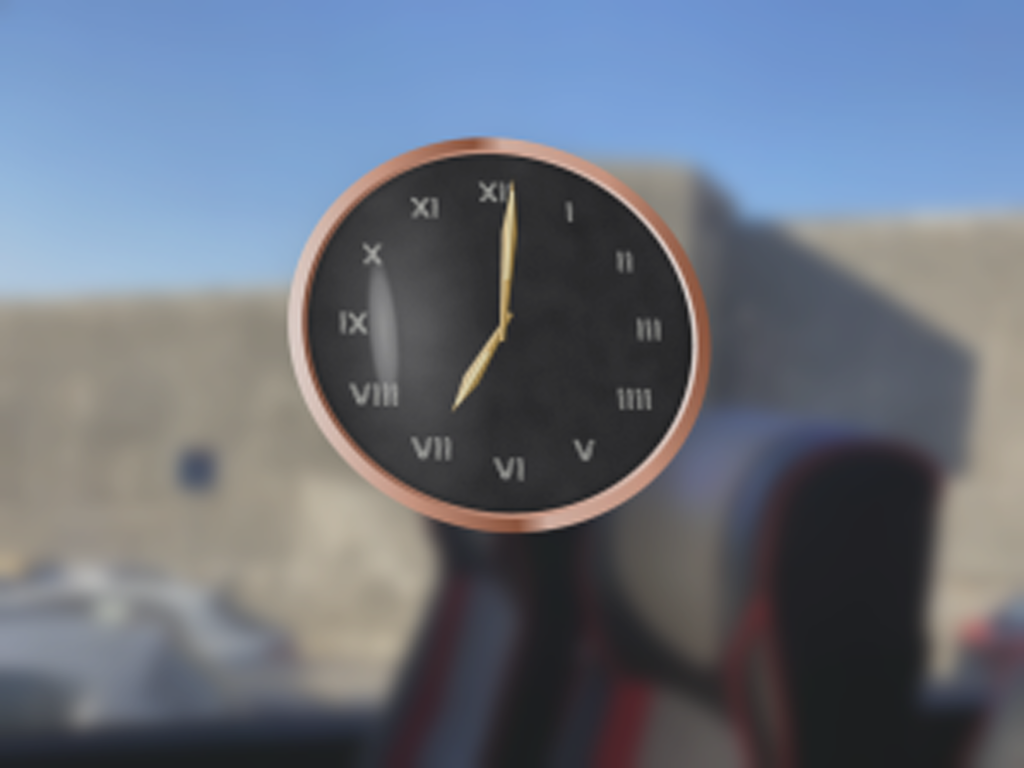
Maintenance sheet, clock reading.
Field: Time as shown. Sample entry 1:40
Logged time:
7:01
